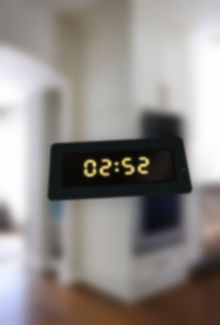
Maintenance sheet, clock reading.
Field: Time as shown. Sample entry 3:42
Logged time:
2:52
